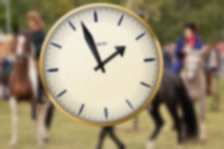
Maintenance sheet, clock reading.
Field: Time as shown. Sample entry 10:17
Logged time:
1:57
